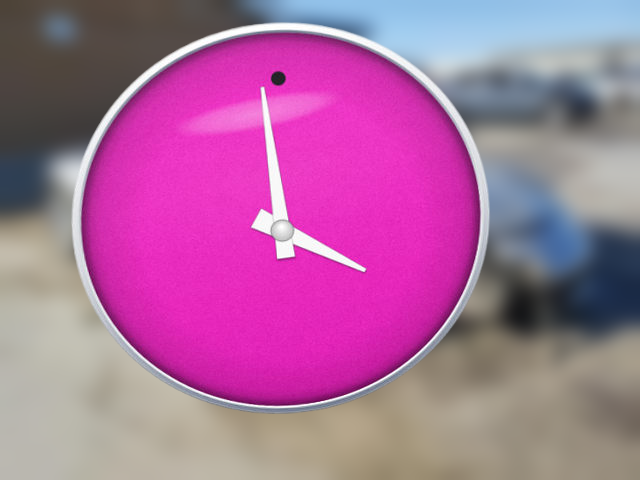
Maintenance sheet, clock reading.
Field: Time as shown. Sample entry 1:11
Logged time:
3:59
